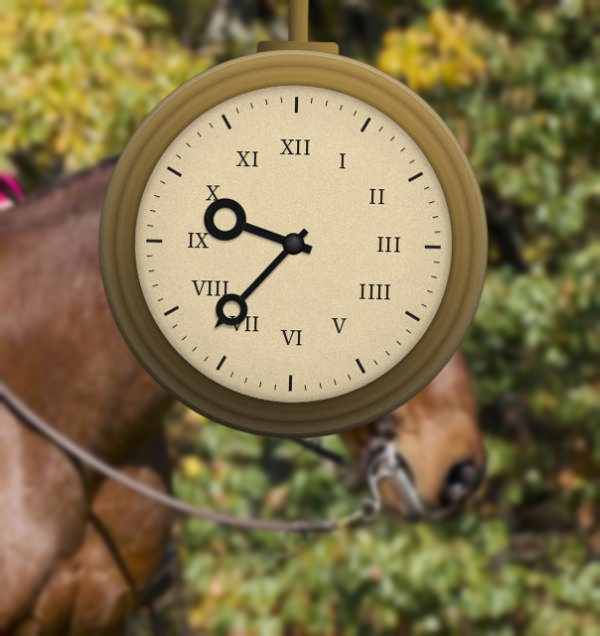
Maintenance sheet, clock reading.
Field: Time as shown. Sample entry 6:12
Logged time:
9:37
